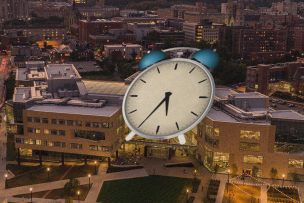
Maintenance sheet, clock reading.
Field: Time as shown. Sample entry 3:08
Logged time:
5:35
